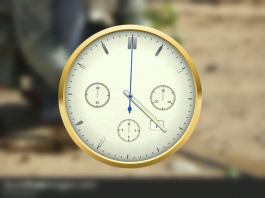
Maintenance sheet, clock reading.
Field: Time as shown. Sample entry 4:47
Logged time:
4:22
